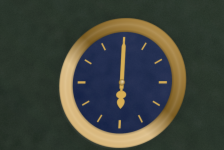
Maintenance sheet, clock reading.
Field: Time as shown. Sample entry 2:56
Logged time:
6:00
